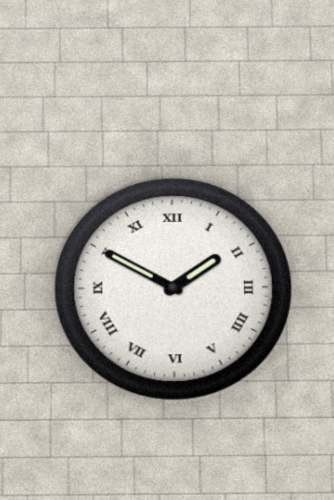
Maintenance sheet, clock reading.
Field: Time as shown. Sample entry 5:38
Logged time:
1:50
